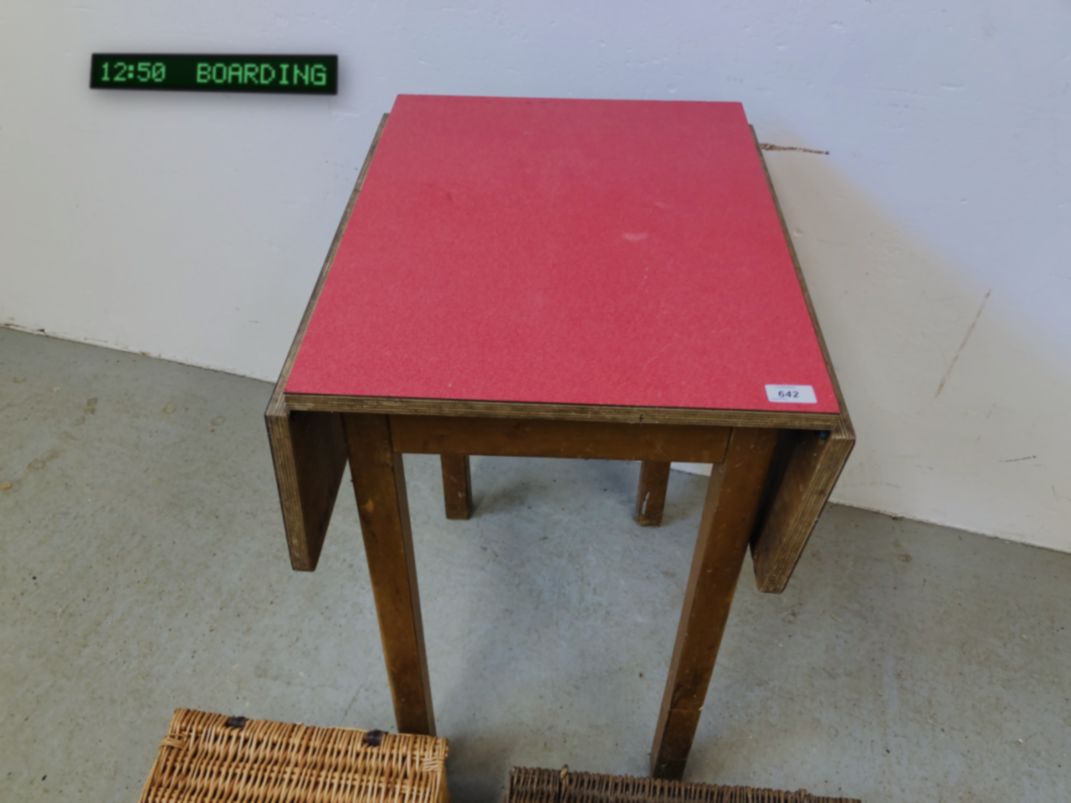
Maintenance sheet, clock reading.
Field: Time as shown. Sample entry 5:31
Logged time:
12:50
